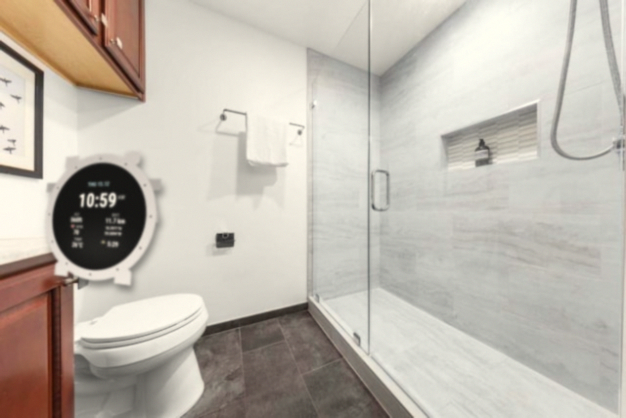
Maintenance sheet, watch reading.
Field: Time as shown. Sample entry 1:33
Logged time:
10:59
